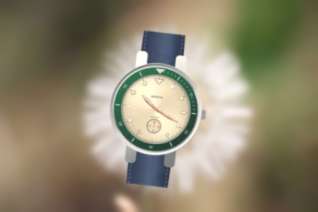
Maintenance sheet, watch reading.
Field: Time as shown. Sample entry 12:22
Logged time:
10:19
